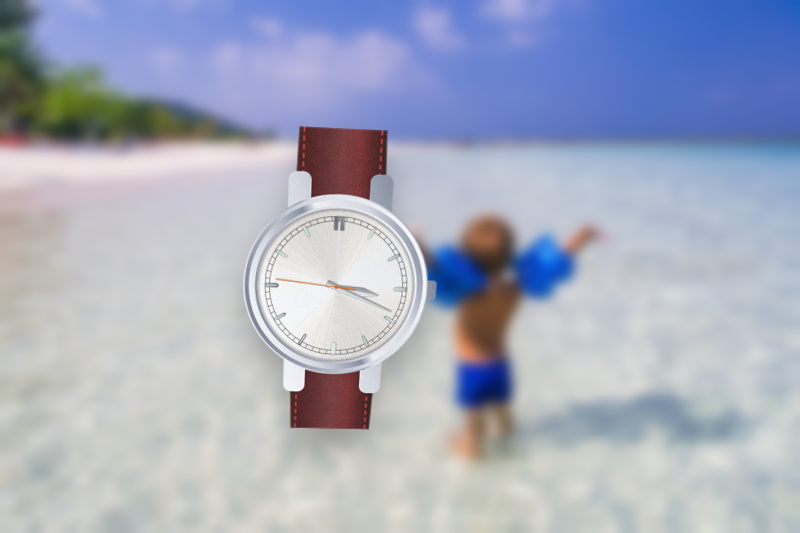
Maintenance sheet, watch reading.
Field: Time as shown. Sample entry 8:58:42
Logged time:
3:18:46
